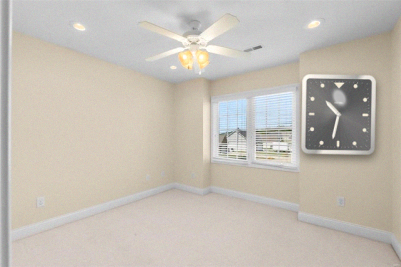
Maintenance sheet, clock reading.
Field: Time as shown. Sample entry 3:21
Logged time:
10:32
